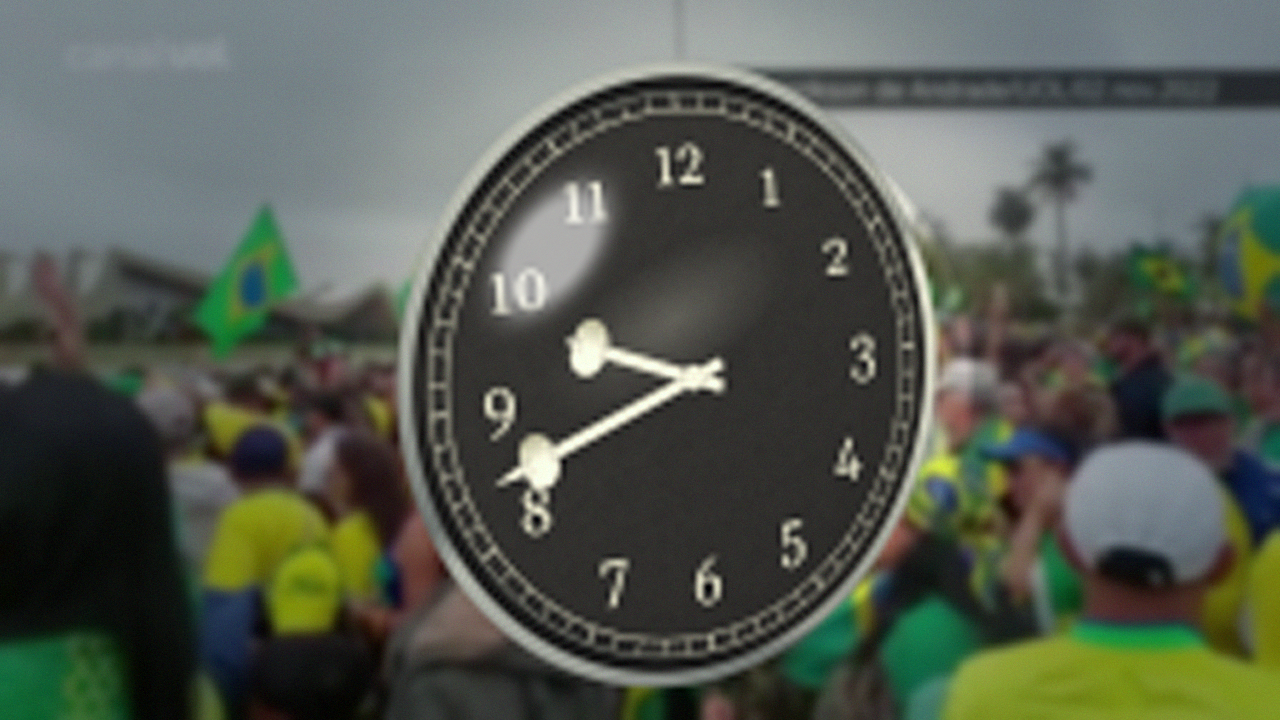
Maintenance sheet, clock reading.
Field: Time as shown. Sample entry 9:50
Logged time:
9:42
